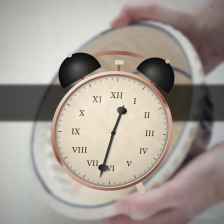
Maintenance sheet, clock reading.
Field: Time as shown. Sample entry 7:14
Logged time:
12:32
